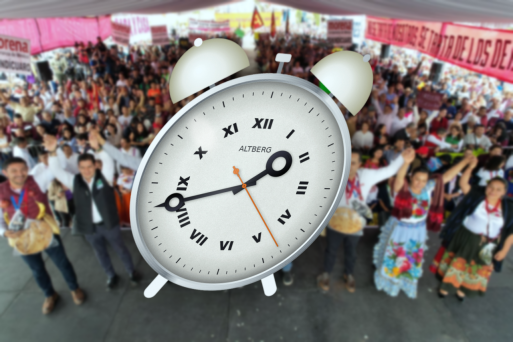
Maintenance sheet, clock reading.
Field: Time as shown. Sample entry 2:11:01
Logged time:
1:42:23
